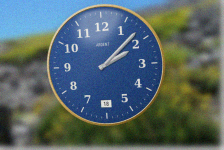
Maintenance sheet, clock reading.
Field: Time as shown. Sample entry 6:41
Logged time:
2:08
